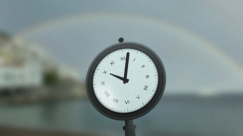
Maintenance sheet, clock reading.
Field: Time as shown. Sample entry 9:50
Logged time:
10:02
